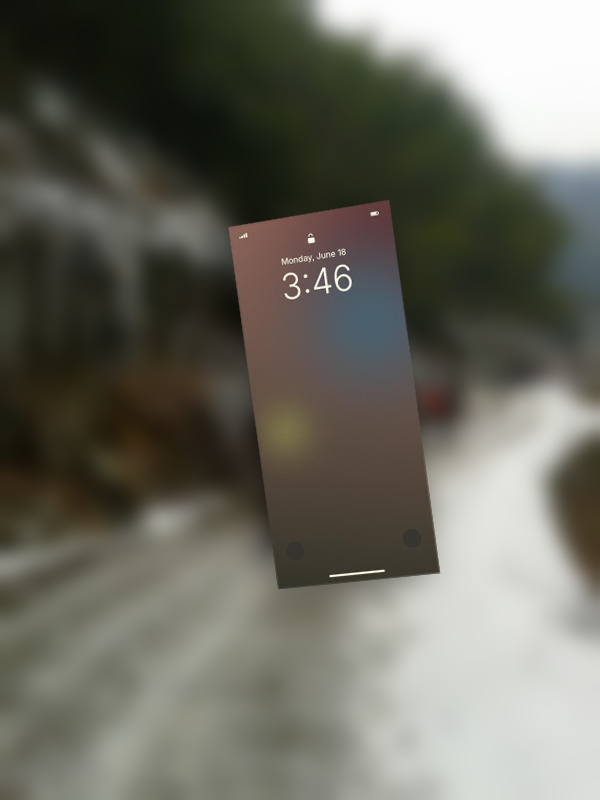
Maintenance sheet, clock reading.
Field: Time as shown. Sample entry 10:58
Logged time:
3:46
